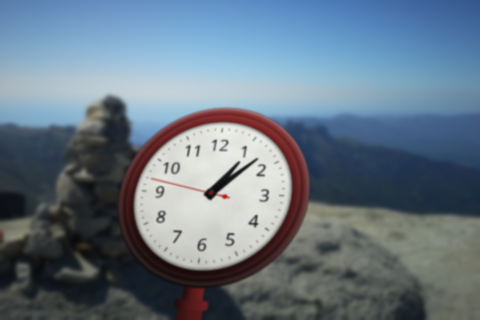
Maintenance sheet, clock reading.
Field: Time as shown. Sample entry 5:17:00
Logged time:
1:07:47
